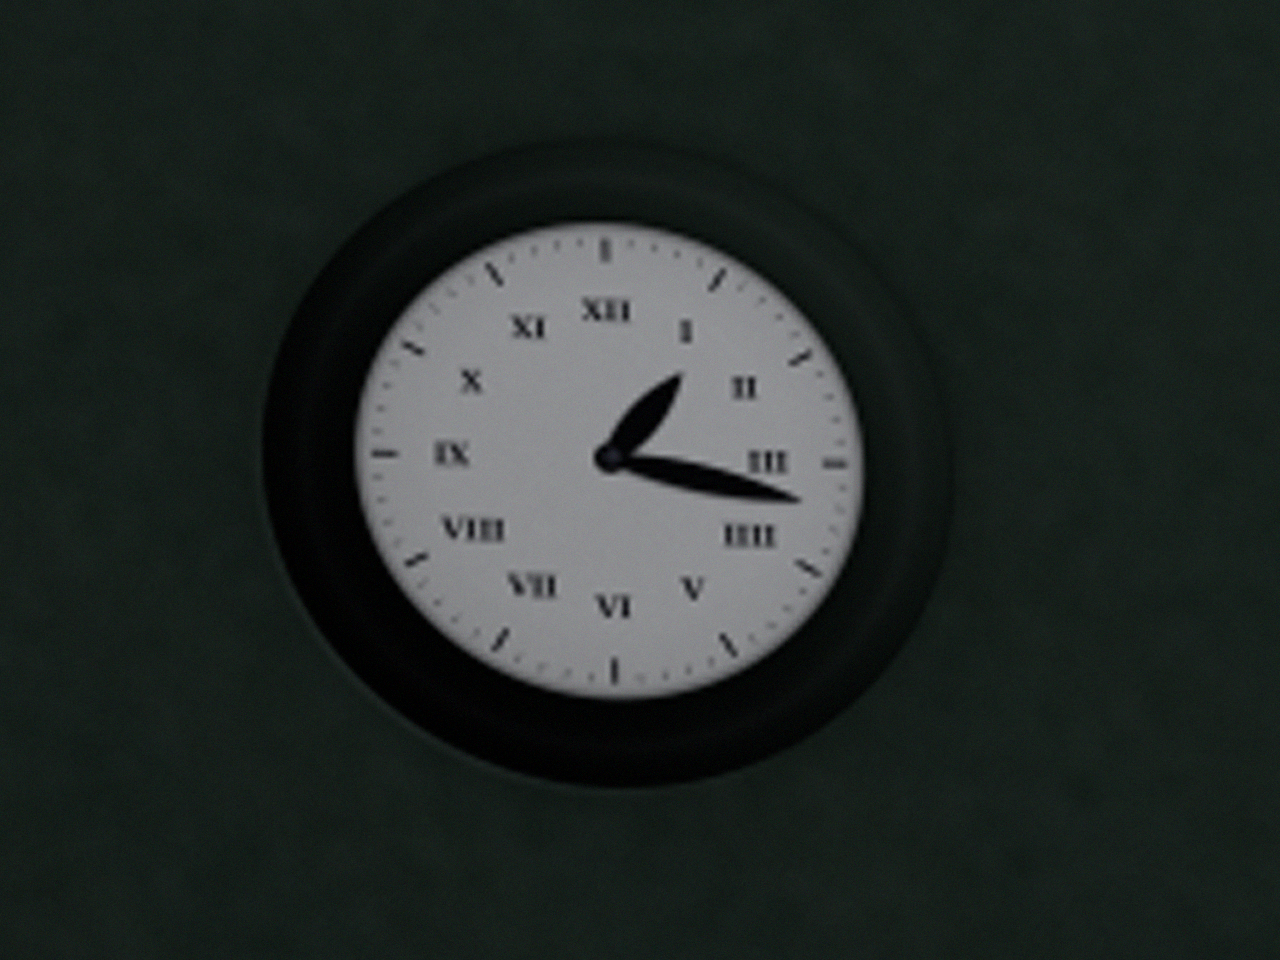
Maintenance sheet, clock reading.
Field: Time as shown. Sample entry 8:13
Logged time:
1:17
